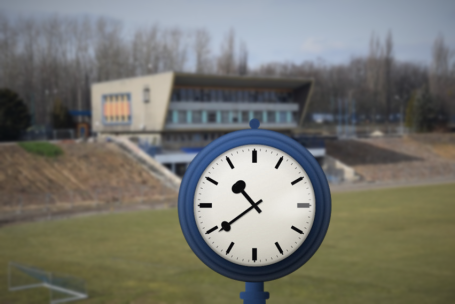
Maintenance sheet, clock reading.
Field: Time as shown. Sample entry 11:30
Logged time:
10:39
